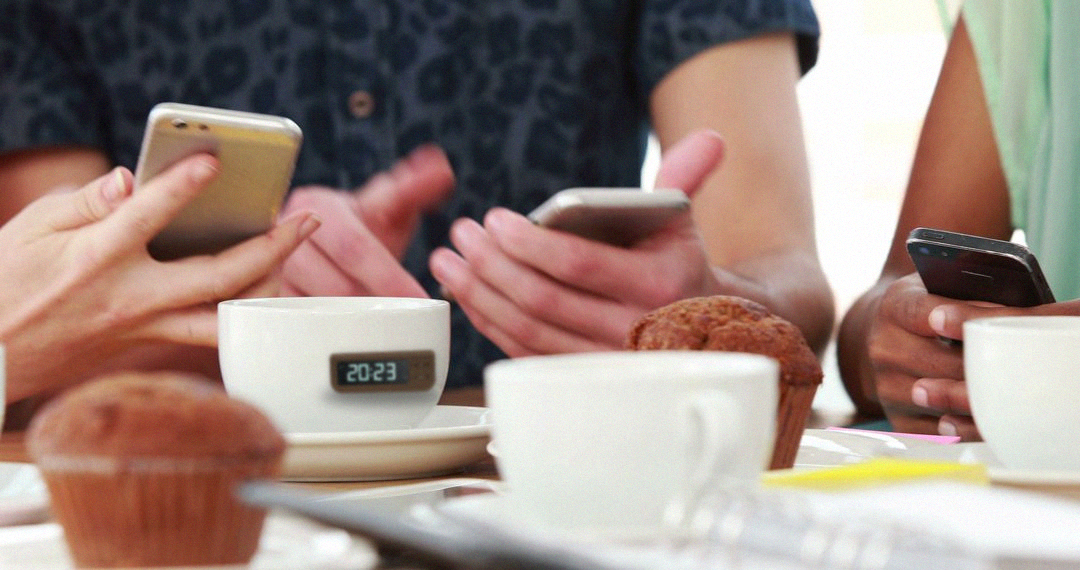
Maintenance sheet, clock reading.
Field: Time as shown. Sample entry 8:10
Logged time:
20:23
